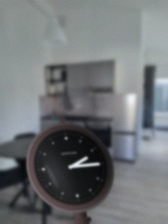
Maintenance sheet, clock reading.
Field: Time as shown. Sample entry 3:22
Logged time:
2:15
